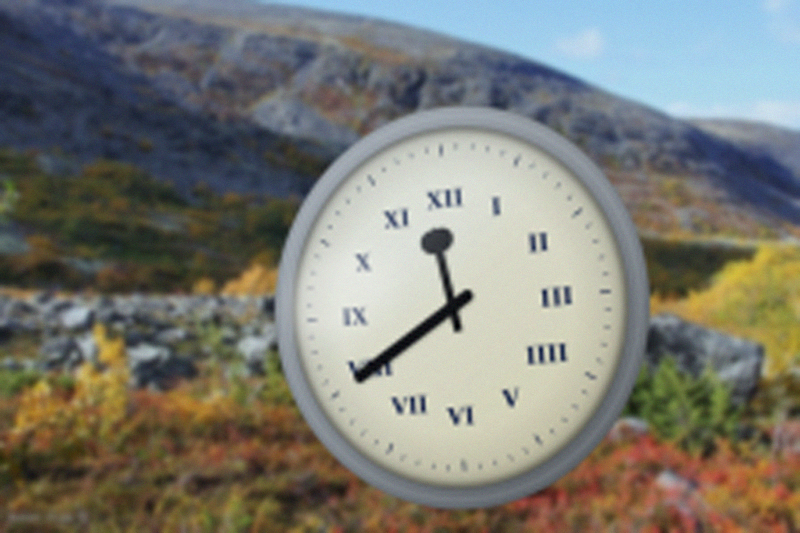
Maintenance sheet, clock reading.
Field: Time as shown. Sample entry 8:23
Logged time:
11:40
